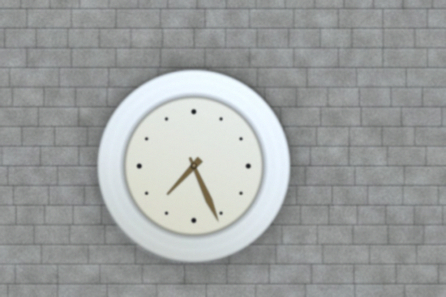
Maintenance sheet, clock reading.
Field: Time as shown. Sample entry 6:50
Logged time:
7:26
